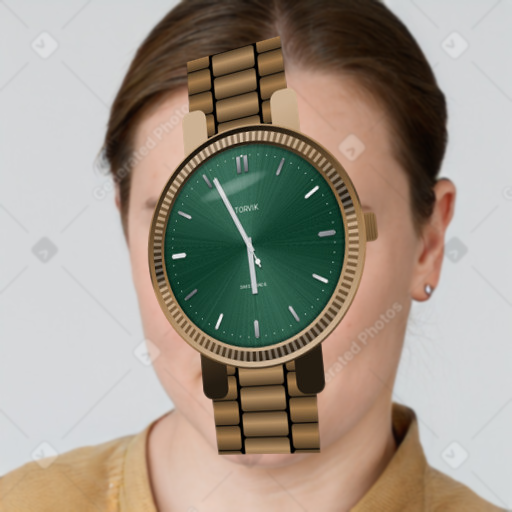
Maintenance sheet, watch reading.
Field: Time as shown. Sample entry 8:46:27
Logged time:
5:55:56
